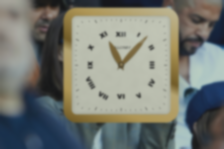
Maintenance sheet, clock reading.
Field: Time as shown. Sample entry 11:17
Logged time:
11:07
